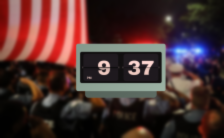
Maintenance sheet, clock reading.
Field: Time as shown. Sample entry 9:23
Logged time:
9:37
